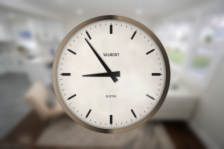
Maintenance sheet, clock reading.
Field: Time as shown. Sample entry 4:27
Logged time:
8:54
